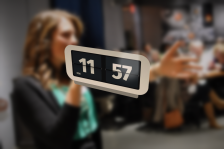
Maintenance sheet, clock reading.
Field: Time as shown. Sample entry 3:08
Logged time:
11:57
